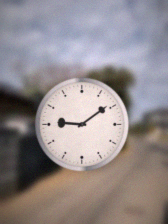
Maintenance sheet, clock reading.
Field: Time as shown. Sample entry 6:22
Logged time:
9:09
